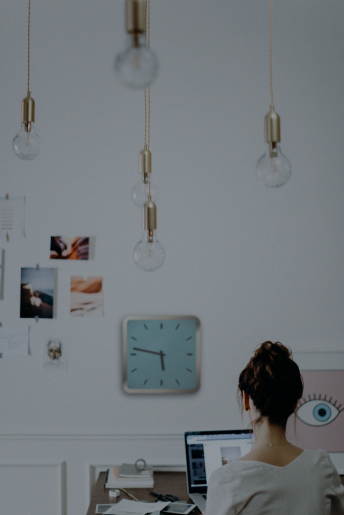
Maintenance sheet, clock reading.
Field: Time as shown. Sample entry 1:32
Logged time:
5:47
